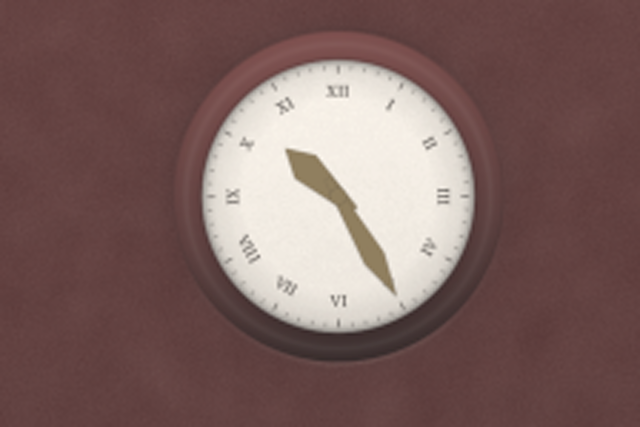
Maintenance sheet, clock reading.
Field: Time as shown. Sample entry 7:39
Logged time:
10:25
